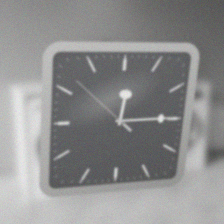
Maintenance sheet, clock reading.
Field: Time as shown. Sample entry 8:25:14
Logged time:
12:14:52
